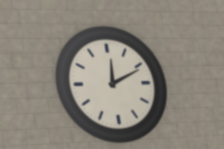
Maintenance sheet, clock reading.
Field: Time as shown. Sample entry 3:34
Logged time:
12:11
